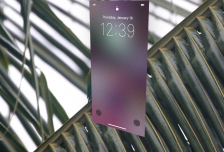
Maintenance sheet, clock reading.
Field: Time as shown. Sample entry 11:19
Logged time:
12:39
